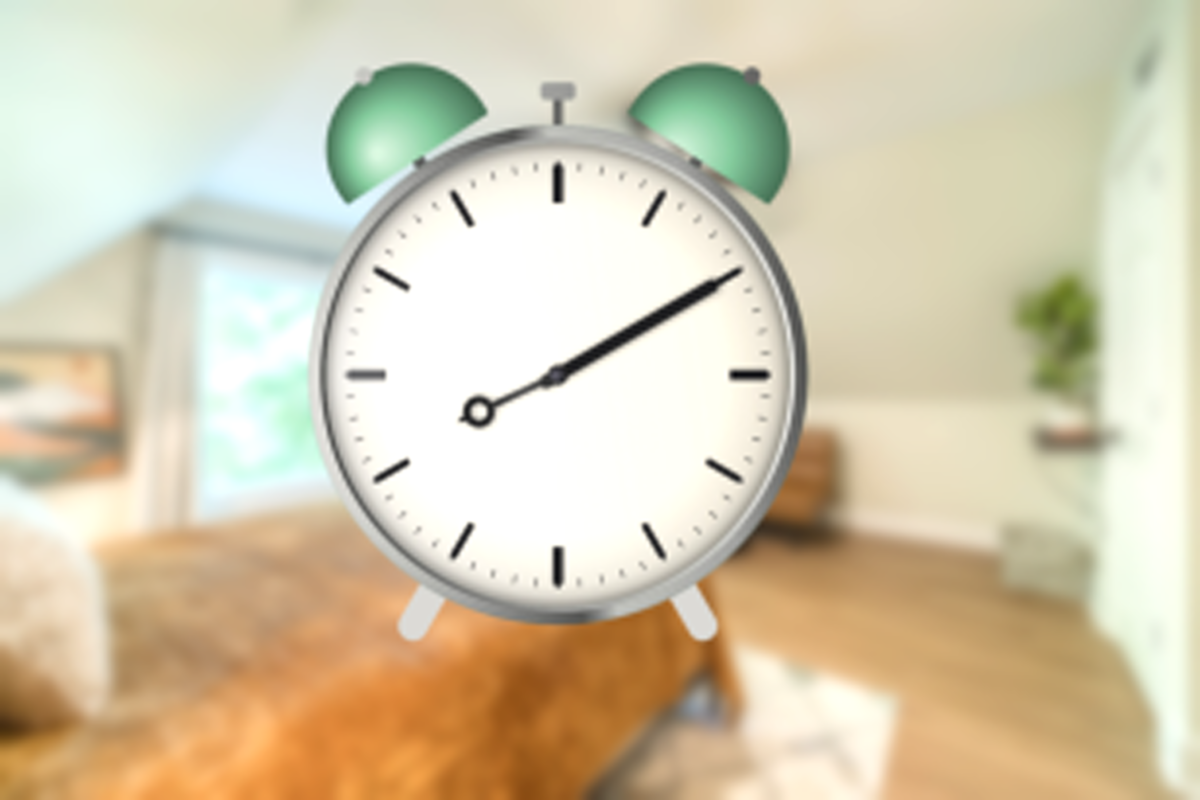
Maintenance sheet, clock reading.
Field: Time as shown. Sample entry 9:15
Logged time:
8:10
